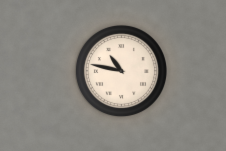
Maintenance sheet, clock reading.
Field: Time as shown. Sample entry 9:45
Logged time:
10:47
